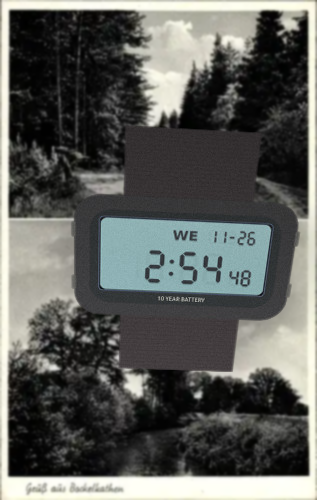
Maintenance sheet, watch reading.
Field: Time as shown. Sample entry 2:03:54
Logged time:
2:54:48
